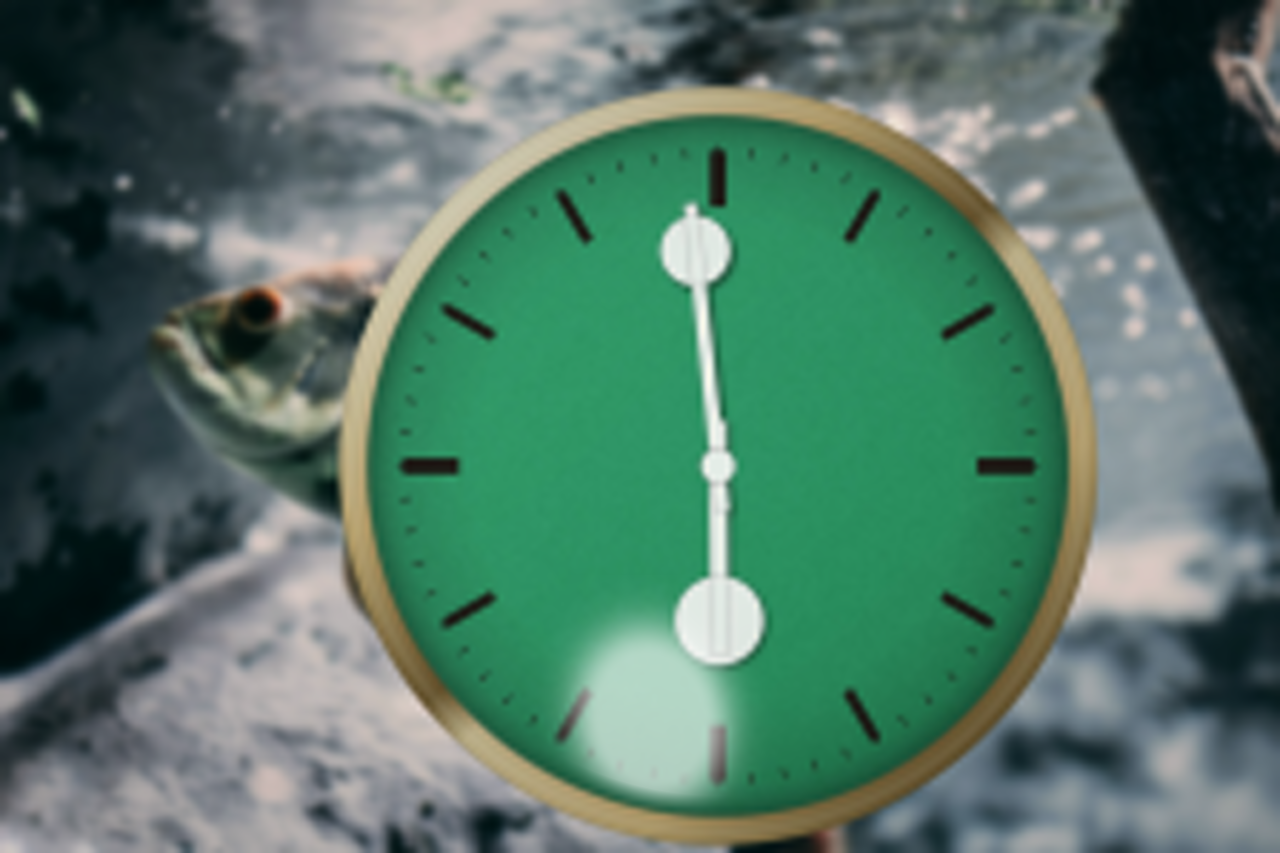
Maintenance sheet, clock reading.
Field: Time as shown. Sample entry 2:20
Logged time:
5:59
